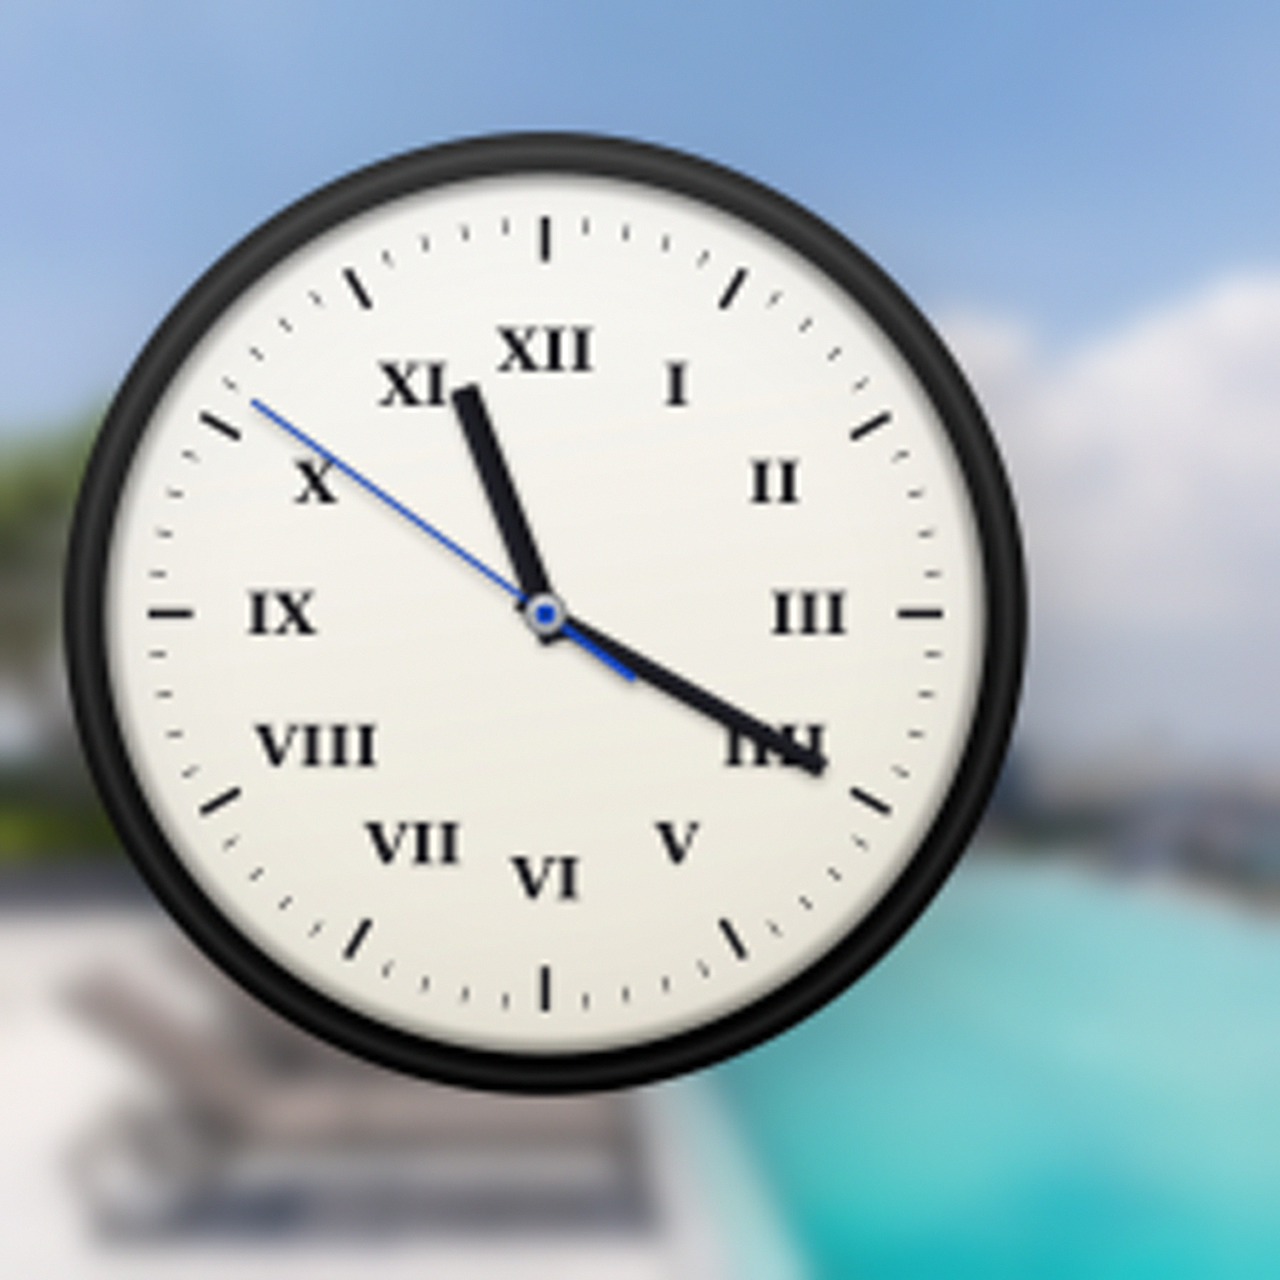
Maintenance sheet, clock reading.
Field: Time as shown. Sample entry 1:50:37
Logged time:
11:19:51
